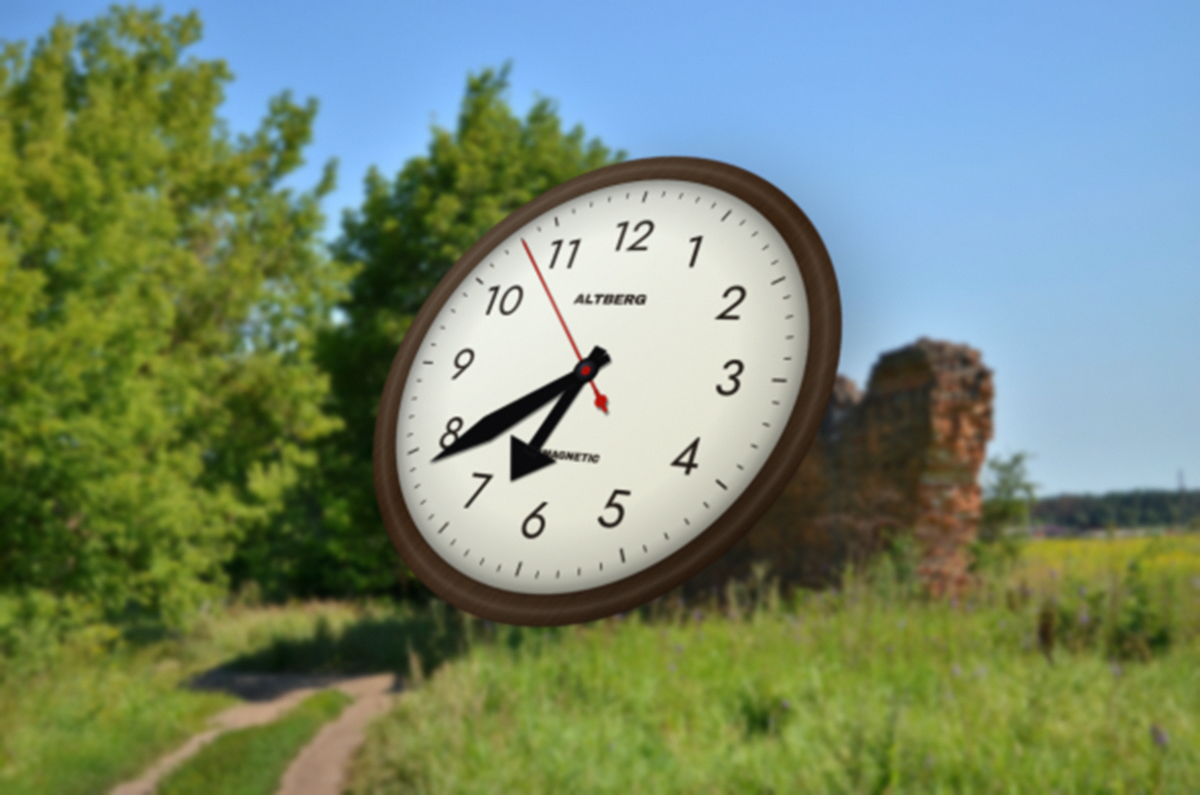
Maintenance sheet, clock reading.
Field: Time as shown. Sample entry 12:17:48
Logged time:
6:38:53
